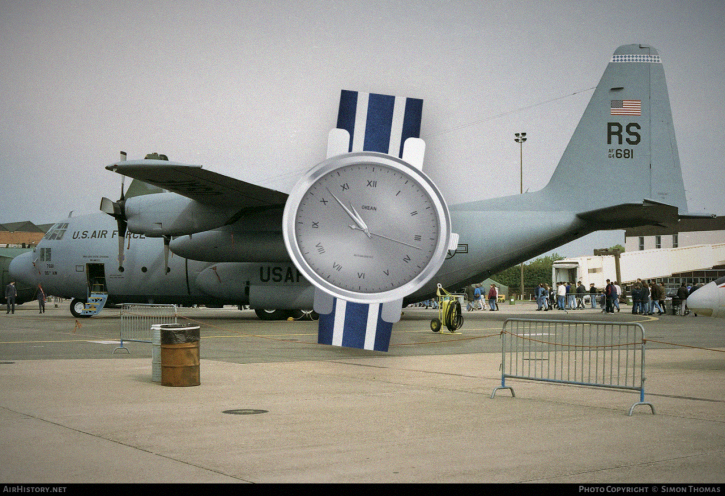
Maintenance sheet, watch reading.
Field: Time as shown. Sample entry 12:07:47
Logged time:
10:52:17
